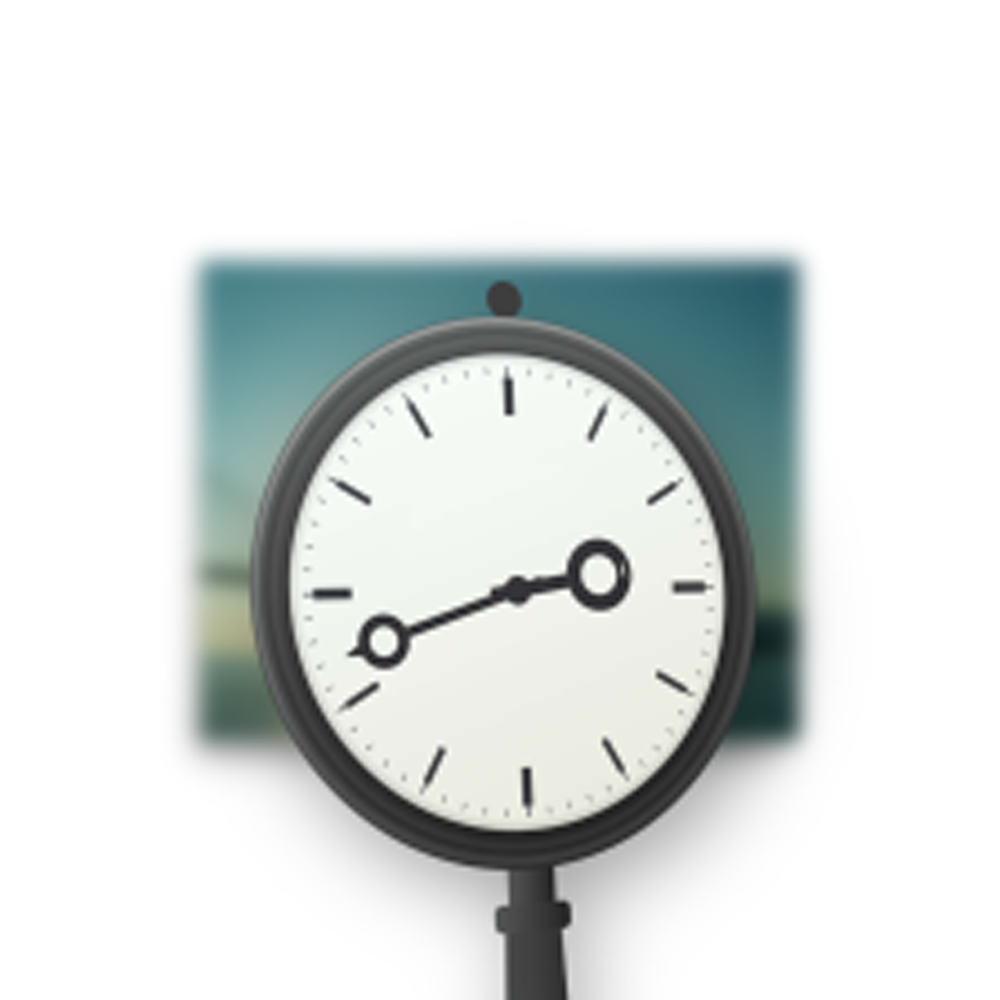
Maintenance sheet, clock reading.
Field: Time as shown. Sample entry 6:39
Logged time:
2:42
